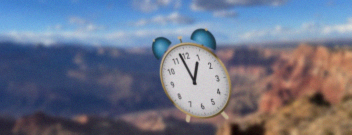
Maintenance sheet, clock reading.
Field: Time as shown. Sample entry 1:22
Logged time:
12:58
